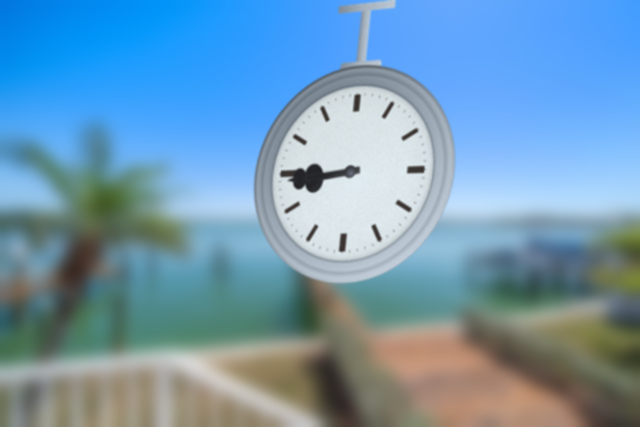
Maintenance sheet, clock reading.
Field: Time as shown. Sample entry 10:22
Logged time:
8:44
